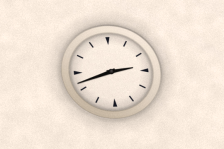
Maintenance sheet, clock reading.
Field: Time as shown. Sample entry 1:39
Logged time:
2:42
